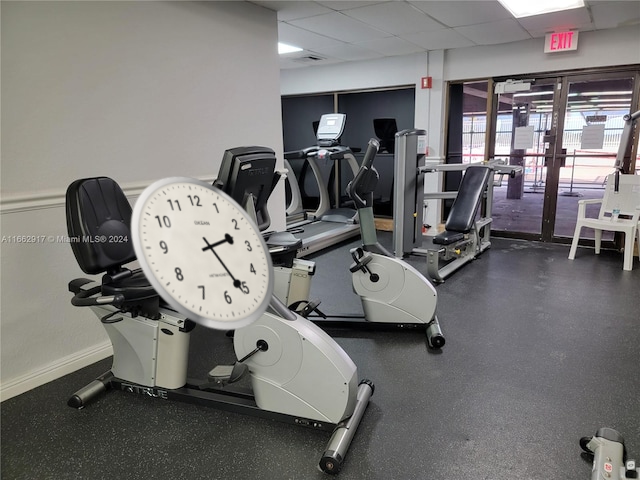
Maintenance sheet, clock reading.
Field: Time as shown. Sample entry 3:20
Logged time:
2:26
